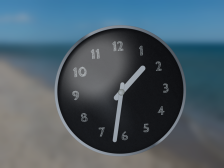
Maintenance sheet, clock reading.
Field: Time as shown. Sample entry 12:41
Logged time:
1:32
